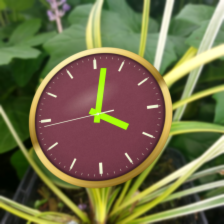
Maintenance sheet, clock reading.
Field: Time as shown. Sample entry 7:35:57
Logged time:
4:01:44
